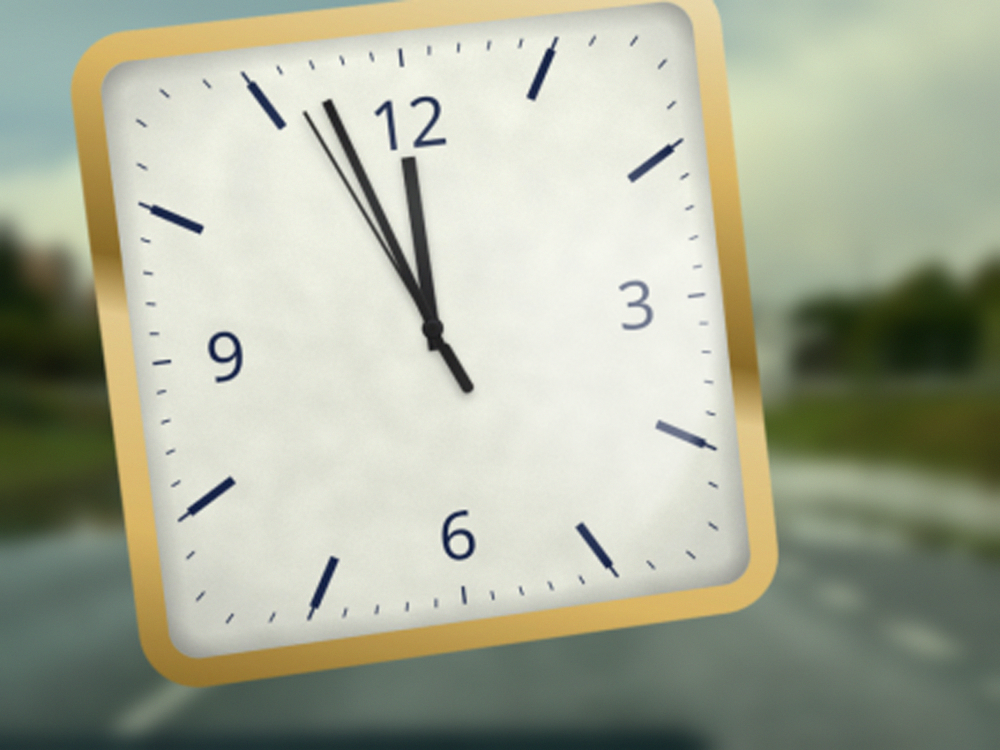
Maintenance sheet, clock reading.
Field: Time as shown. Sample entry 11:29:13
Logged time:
11:56:56
